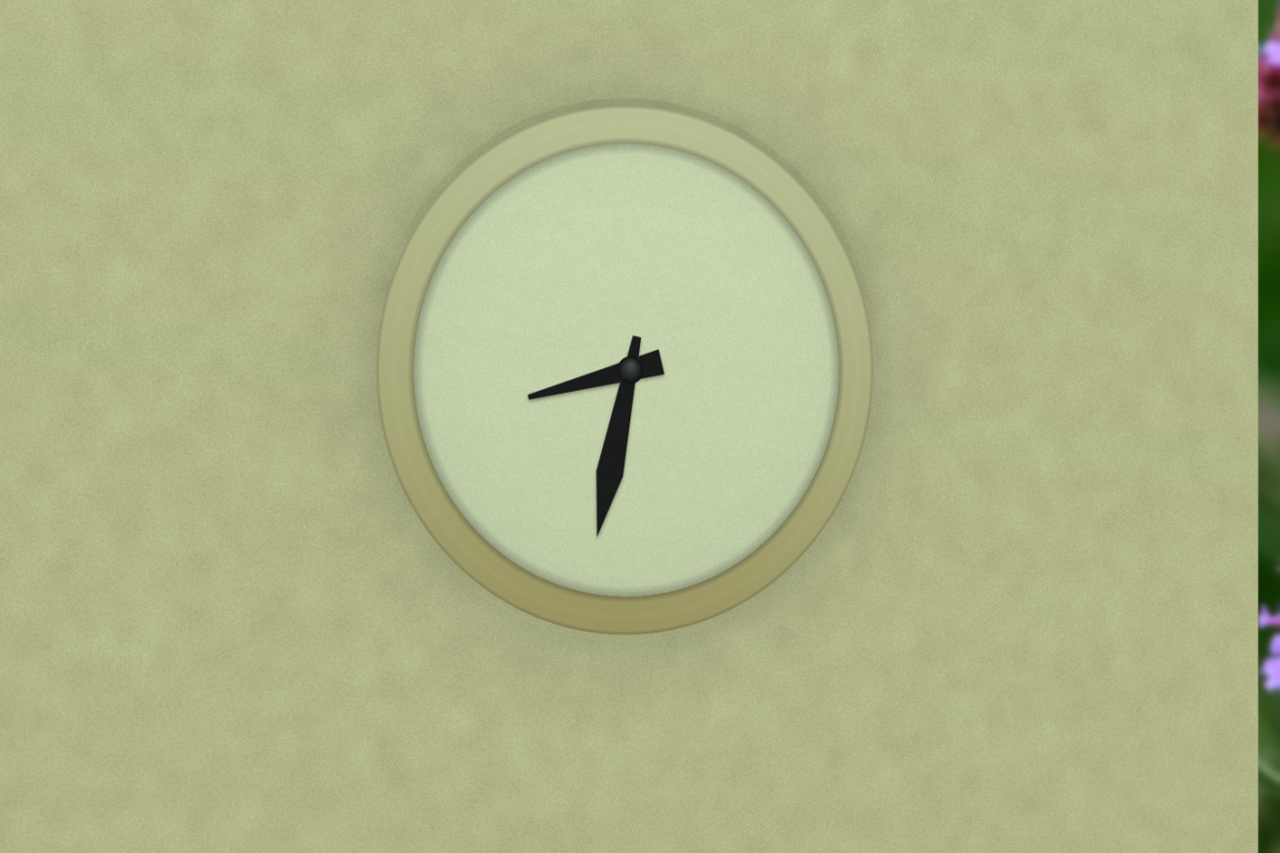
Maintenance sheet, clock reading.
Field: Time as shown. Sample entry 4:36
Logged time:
8:32
